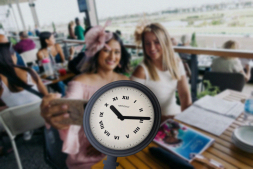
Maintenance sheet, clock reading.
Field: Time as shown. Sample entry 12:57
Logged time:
10:14
